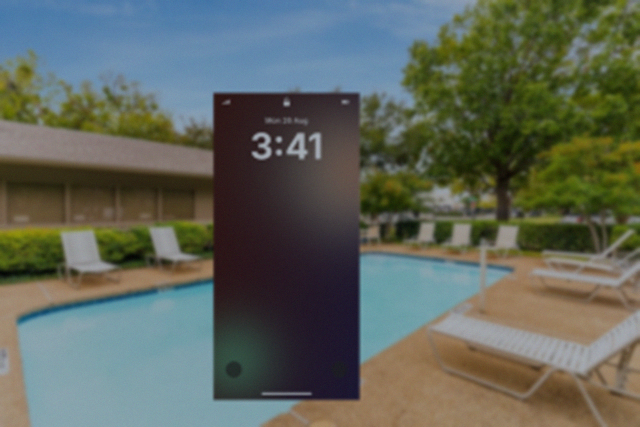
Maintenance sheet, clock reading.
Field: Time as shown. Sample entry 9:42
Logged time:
3:41
